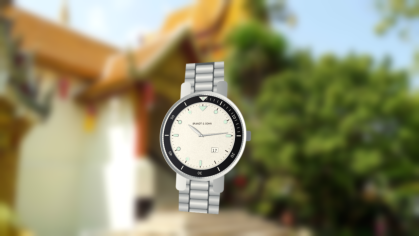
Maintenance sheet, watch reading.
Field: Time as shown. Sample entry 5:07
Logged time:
10:14
